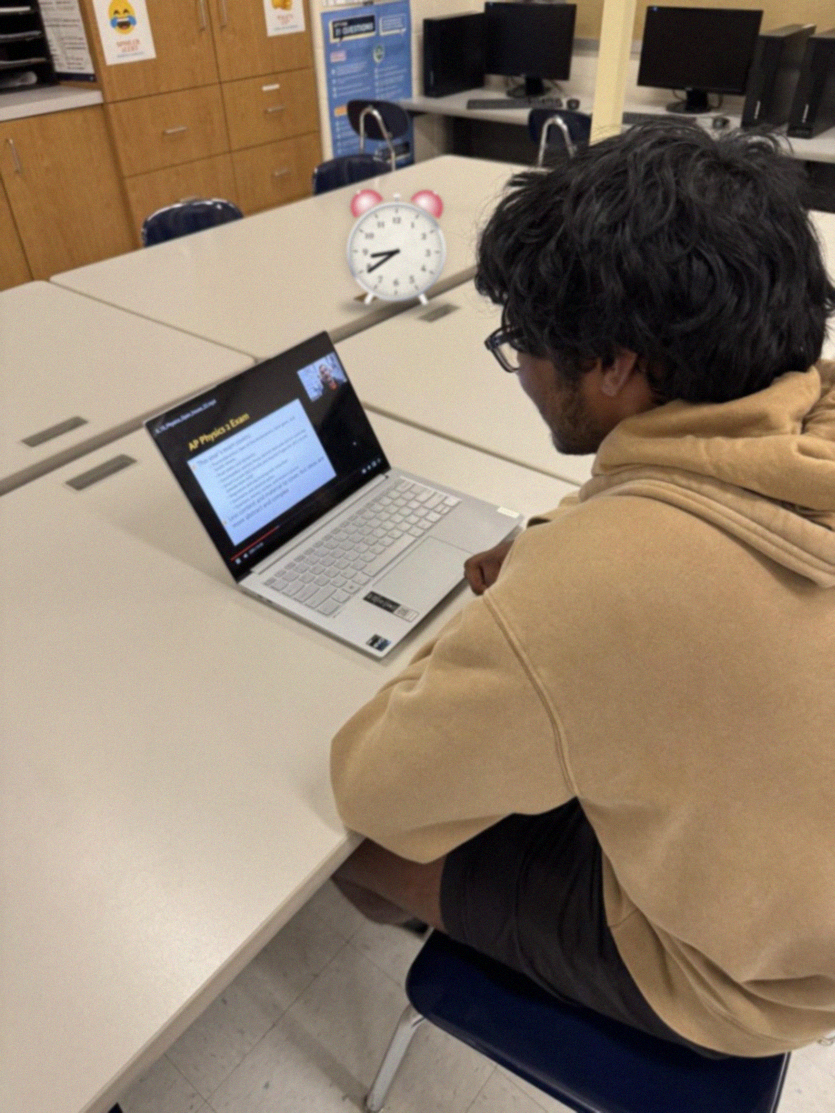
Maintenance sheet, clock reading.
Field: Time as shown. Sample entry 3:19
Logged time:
8:39
